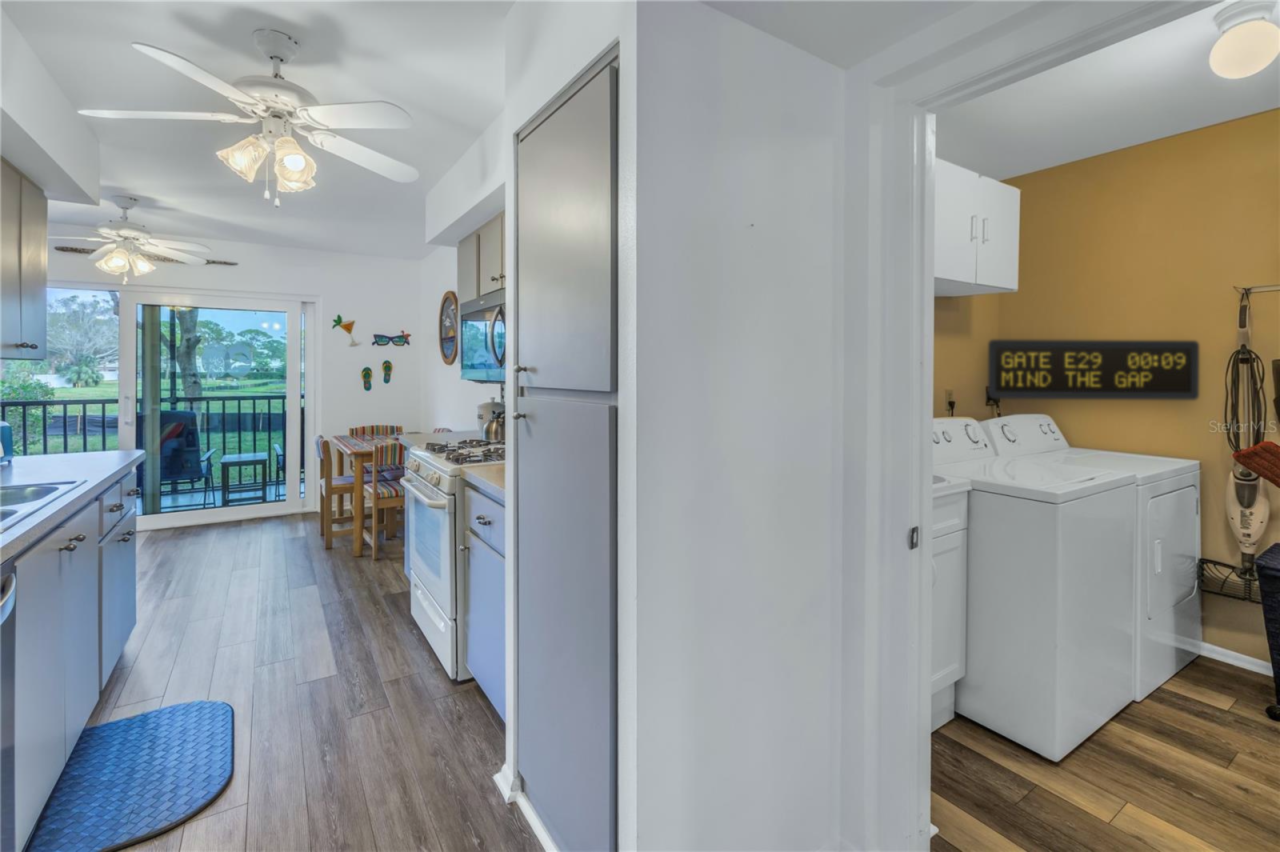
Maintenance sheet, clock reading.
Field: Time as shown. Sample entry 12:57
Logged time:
0:09
